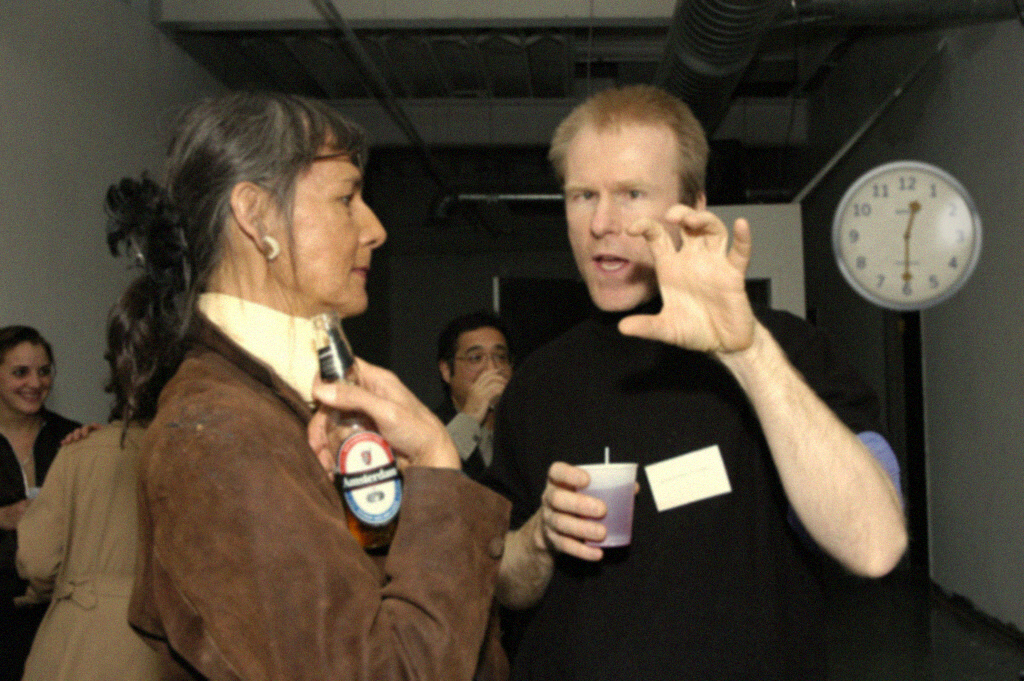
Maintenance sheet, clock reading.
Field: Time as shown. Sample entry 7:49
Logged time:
12:30
